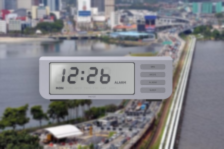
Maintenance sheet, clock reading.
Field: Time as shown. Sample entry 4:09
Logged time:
12:26
